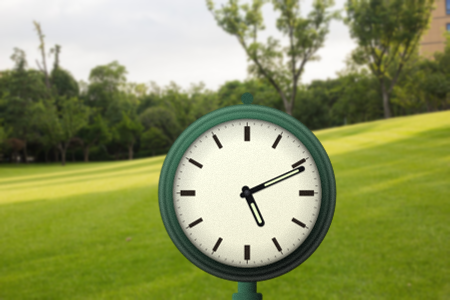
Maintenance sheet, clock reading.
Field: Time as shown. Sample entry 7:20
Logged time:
5:11
